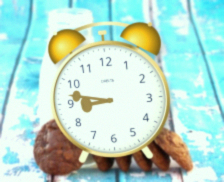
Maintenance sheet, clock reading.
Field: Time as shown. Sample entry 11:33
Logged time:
8:47
